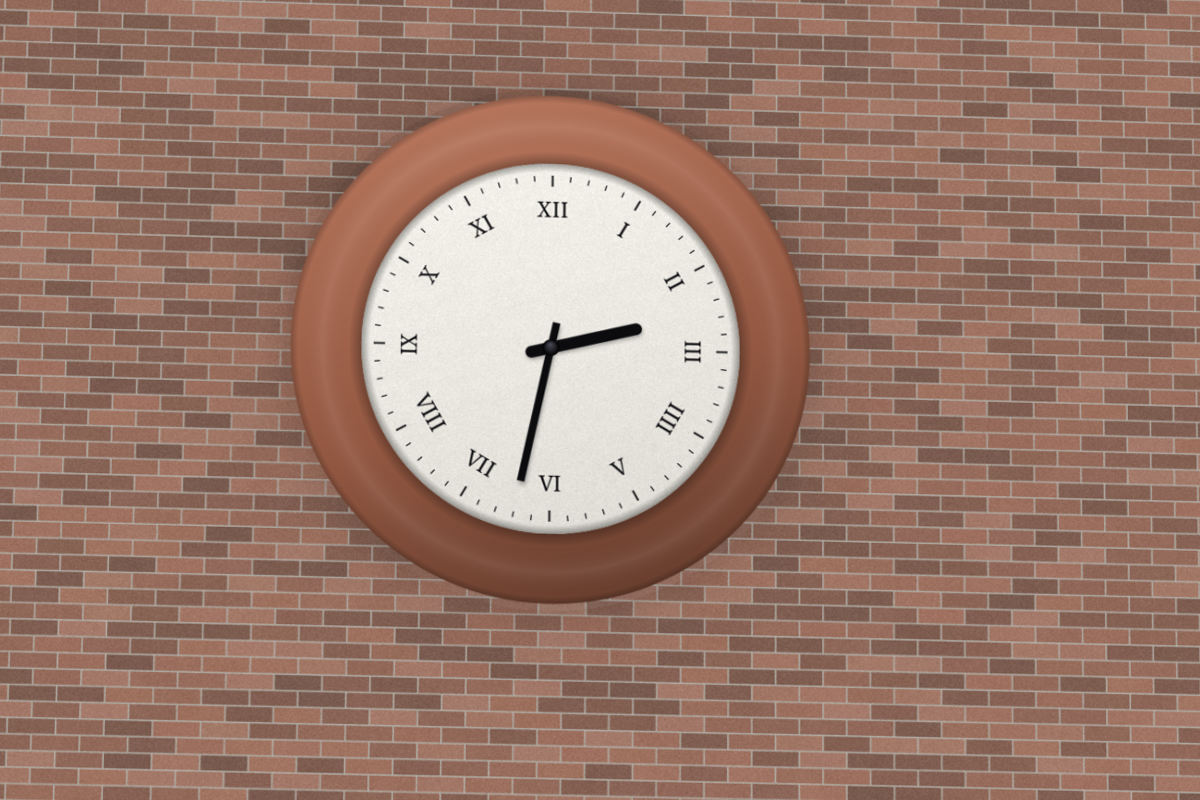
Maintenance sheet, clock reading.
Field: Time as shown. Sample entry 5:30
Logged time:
2:32
